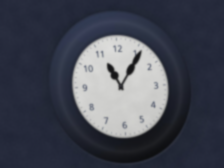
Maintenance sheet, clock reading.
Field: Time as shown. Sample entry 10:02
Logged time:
11:06
